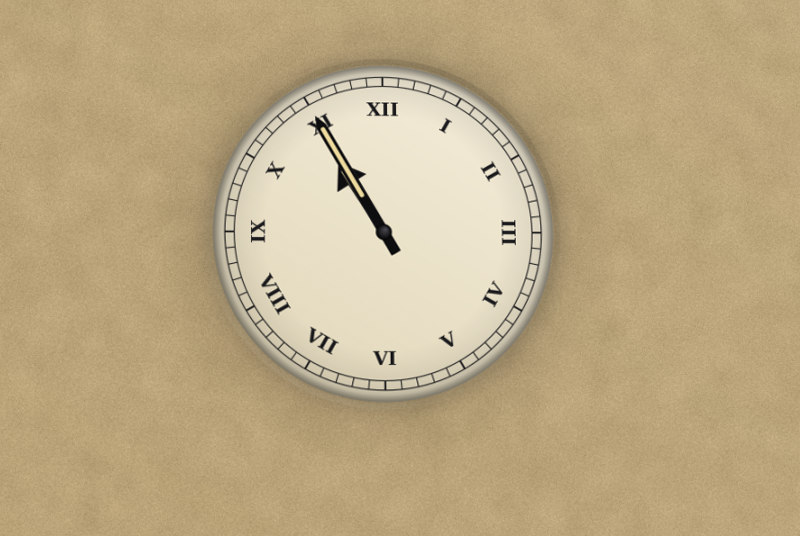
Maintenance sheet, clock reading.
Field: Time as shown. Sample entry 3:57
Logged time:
10:55
